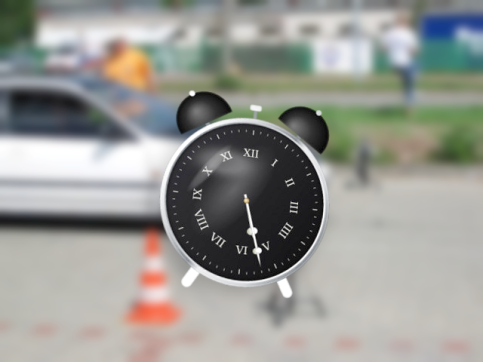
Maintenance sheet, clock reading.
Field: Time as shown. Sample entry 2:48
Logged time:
5:27
